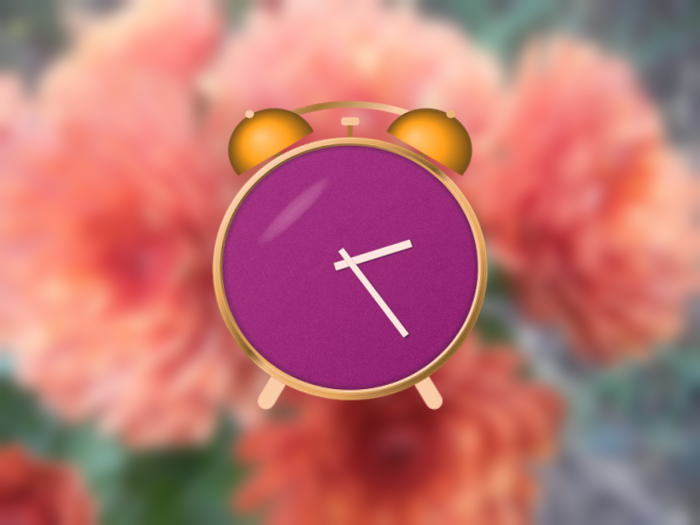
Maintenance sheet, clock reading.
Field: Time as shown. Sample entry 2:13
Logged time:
2:24
